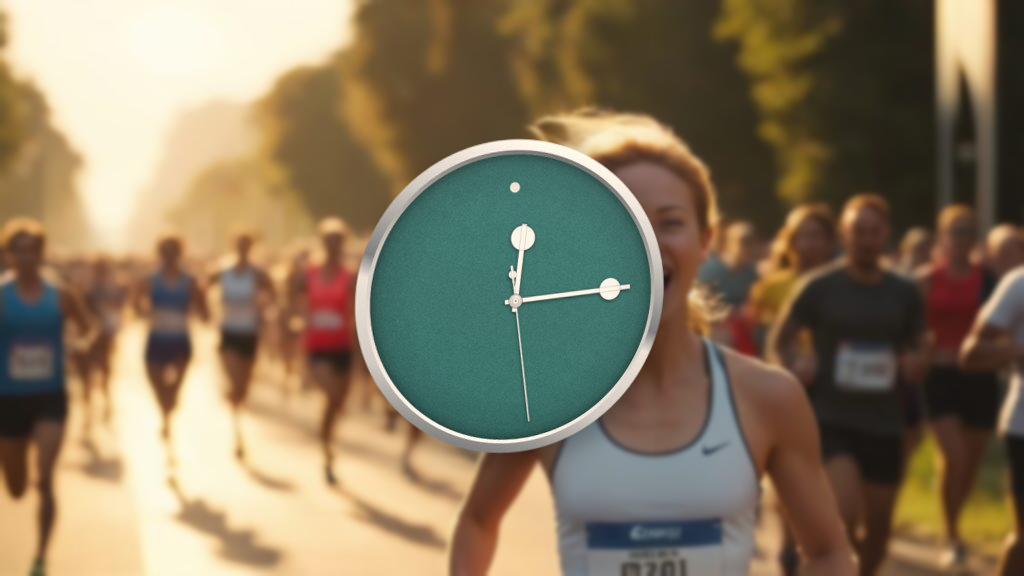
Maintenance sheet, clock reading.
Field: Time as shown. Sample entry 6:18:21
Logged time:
12:14:29
